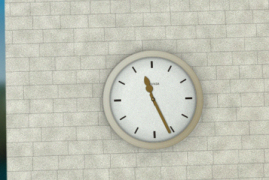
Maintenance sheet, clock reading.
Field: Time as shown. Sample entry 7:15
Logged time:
11:26
